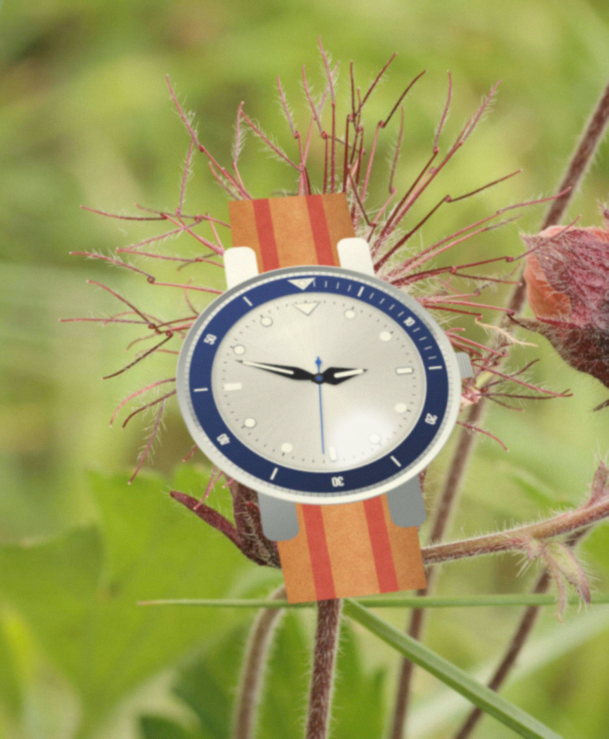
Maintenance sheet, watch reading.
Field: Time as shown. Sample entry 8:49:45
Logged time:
2:48:31
